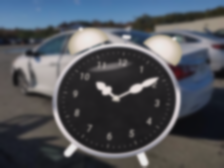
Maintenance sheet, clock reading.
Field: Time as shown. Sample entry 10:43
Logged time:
10:09
